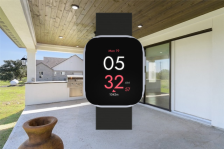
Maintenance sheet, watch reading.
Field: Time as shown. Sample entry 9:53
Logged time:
5:32
